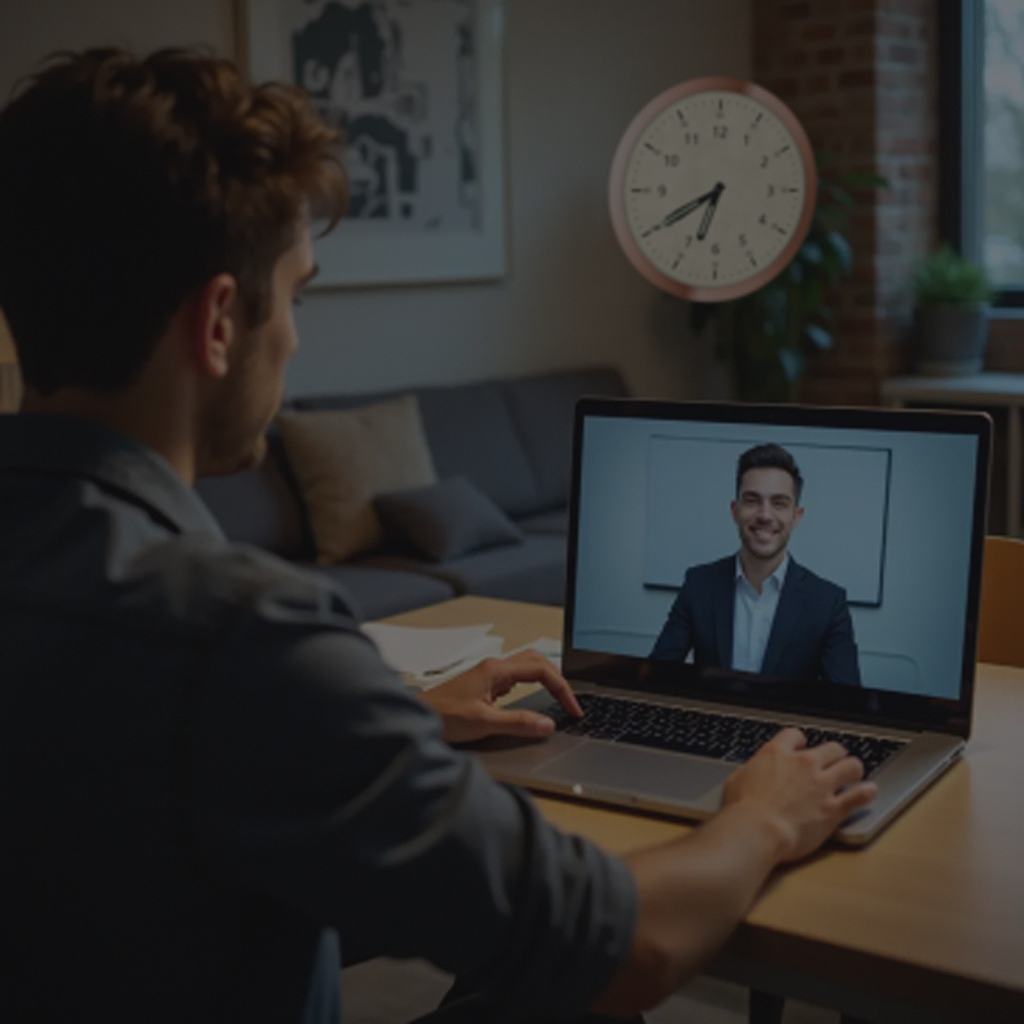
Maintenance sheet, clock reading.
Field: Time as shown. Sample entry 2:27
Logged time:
6:40
